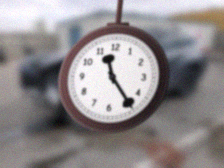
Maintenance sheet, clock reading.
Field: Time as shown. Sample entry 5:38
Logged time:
11:24
